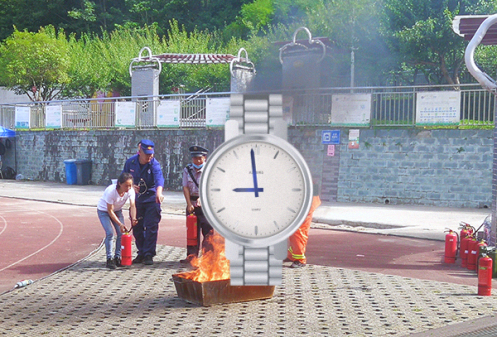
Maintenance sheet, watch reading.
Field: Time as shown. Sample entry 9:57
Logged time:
8:59
